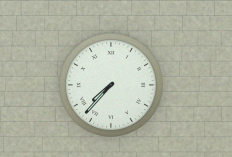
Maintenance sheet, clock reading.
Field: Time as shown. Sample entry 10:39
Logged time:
7:37
